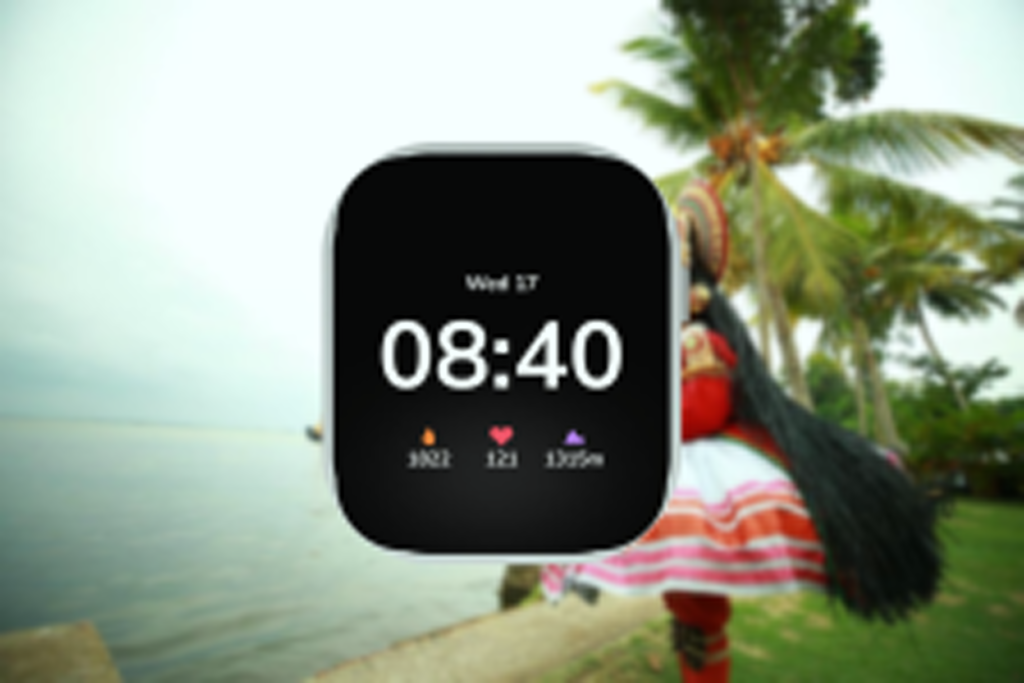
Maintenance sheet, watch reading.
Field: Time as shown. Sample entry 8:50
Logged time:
8:40
